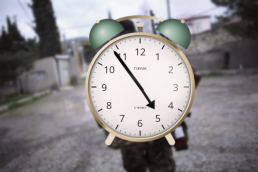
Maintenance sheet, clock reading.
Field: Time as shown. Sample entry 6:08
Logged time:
4:54
